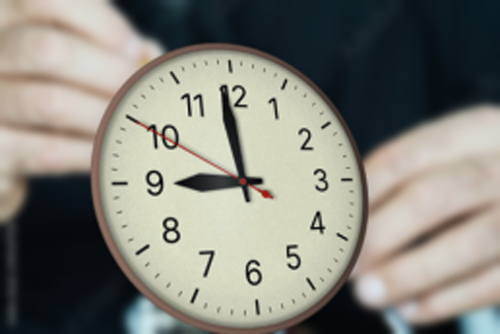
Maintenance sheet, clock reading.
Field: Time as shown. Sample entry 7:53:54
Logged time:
8:58:50
